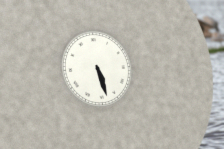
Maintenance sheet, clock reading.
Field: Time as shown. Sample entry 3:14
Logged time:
5:28
